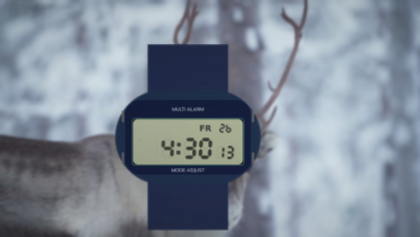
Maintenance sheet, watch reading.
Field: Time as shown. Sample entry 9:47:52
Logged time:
4:30:13
